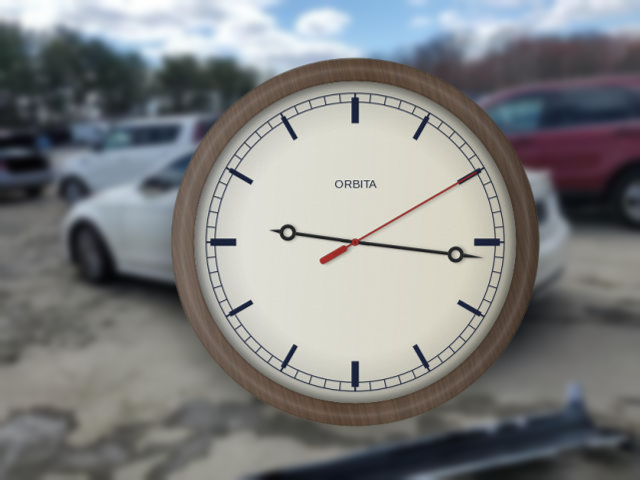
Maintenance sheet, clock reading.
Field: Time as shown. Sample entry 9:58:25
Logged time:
9:16:10
